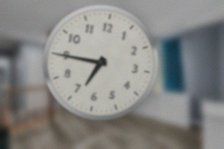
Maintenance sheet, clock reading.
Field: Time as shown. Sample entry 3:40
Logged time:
6:45
